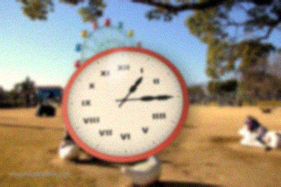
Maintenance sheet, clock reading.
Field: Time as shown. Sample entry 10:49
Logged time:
1:15
